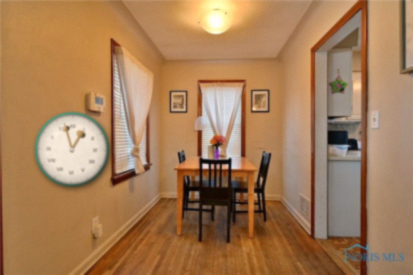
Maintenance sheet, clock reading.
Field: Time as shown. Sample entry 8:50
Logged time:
12:57
